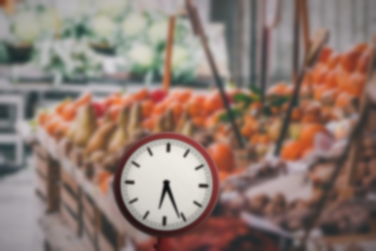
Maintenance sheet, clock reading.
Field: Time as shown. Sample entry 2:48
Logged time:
6:26
